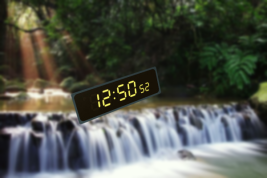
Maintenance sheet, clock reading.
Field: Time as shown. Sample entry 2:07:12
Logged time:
12:50:52
